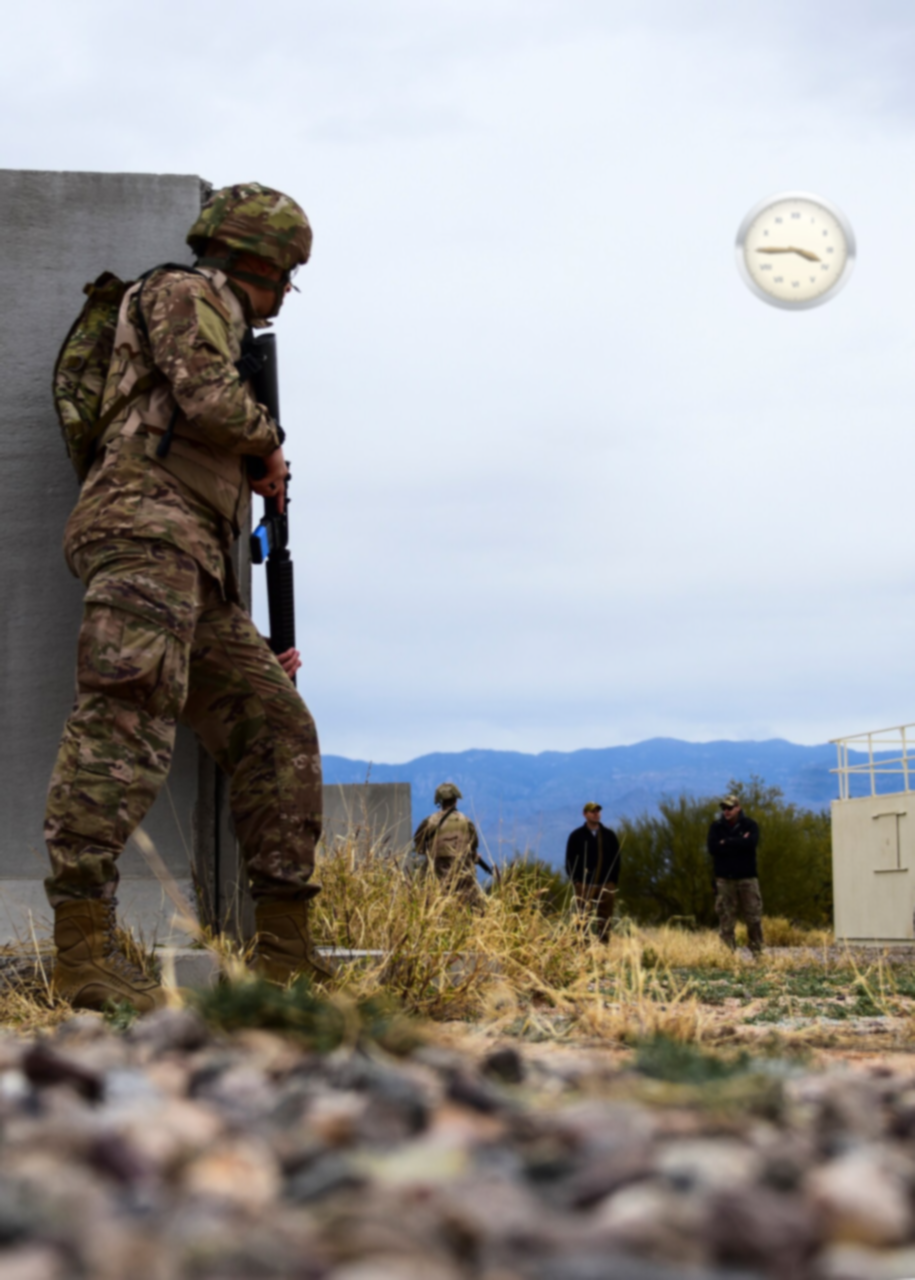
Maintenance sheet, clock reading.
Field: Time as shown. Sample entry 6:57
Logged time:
3:45
